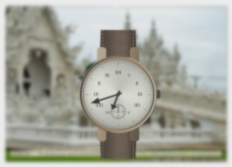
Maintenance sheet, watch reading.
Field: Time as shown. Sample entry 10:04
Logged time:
6:42
